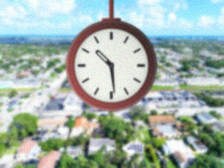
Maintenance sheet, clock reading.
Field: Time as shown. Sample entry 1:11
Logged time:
10:29
